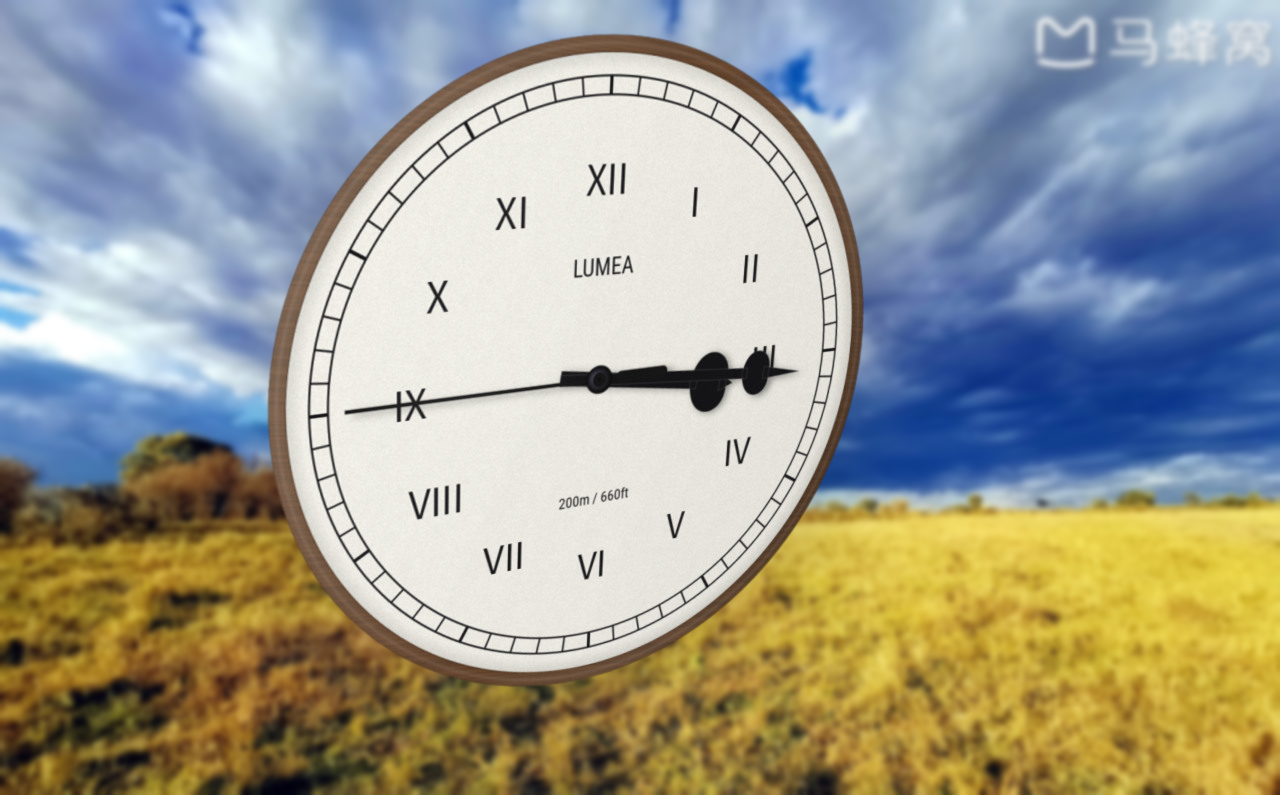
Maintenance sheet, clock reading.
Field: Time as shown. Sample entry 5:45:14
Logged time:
3:15:45
